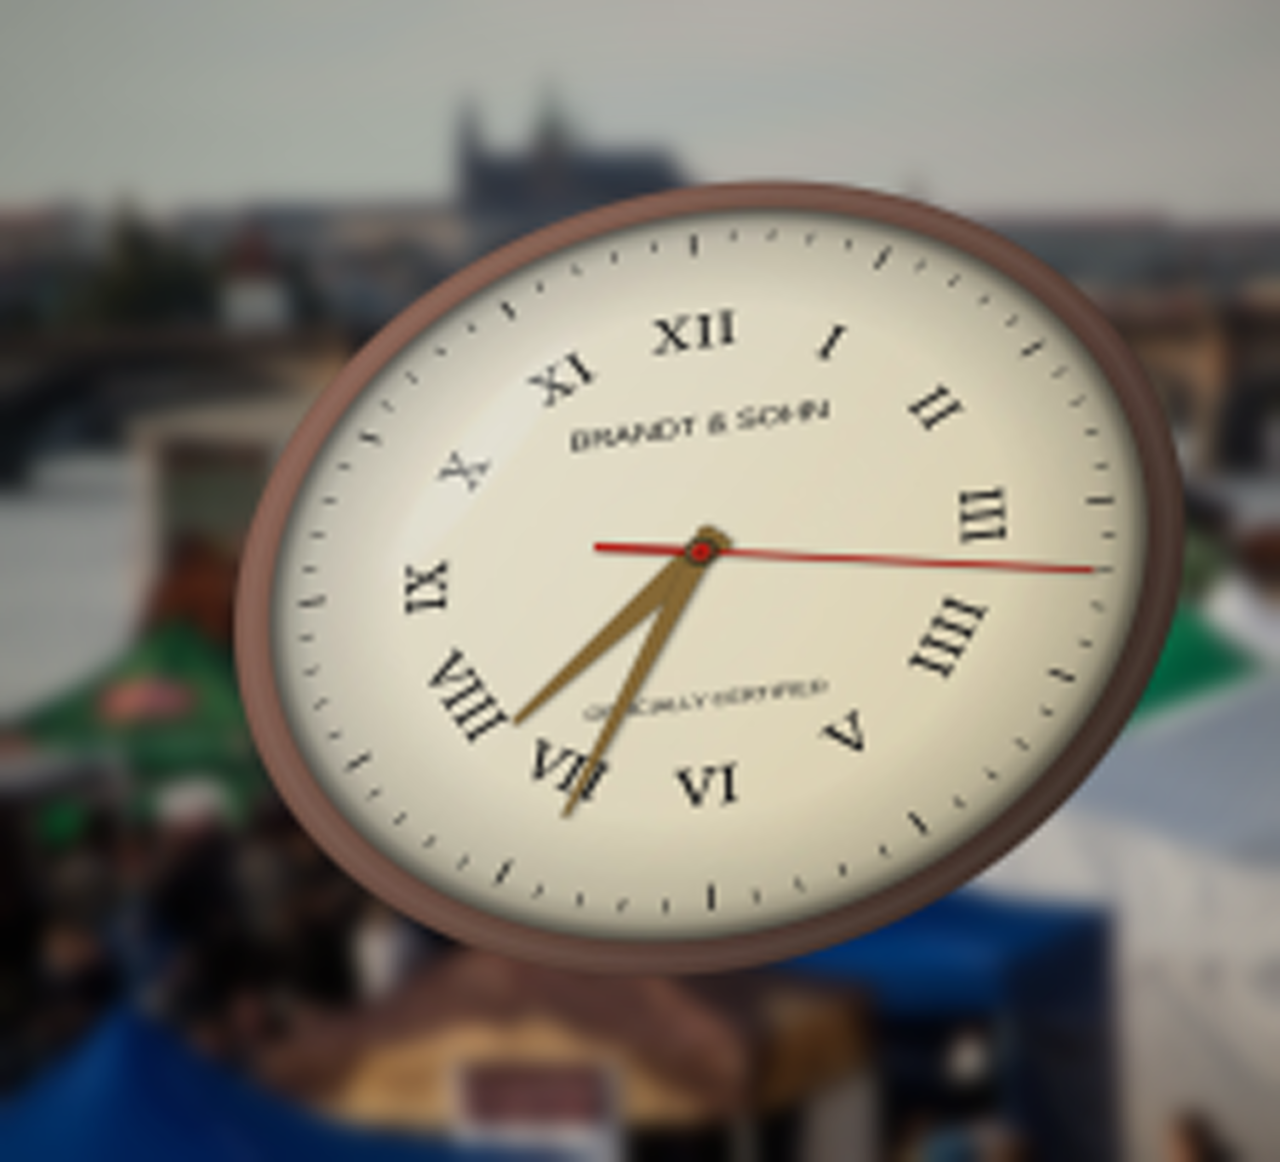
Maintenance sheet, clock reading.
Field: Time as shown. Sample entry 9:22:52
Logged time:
7:34:17
